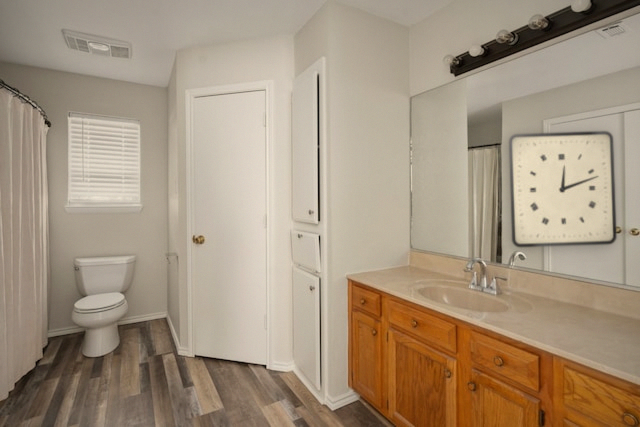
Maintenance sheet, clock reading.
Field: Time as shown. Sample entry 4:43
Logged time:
12:12
